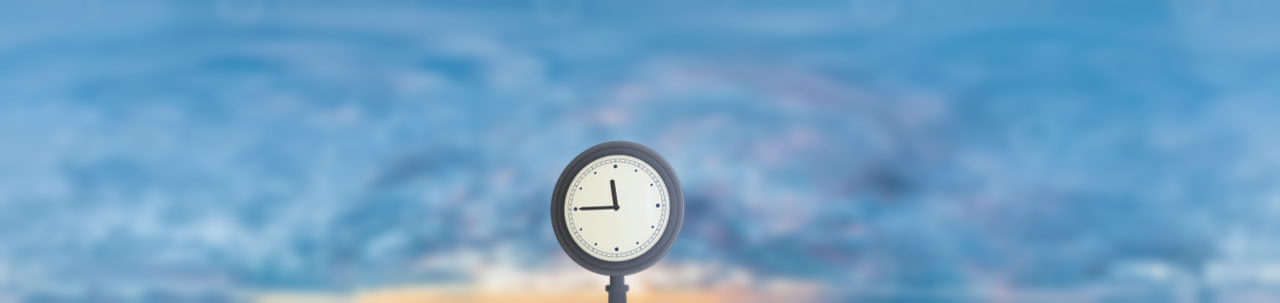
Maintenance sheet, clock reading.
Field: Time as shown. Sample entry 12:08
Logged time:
11:45
